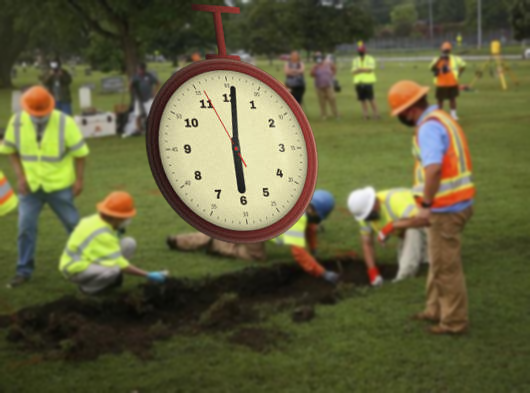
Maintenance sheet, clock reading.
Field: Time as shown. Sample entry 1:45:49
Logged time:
6:00:56
